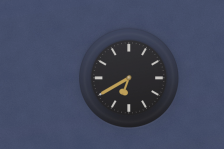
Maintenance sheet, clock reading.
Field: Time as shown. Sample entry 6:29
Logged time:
6:40
